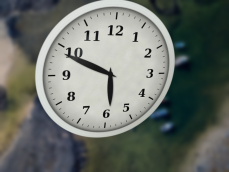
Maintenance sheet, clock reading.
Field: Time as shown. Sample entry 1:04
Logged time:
5:49
